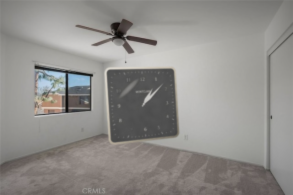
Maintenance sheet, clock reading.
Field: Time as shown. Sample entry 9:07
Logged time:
1:08
